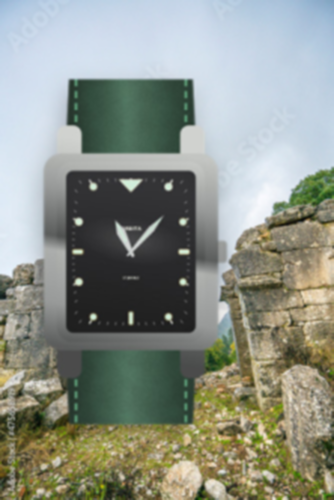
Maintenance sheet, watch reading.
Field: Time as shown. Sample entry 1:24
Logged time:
11:07
